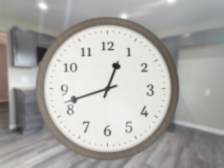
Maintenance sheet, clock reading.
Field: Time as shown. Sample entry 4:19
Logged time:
12:42
